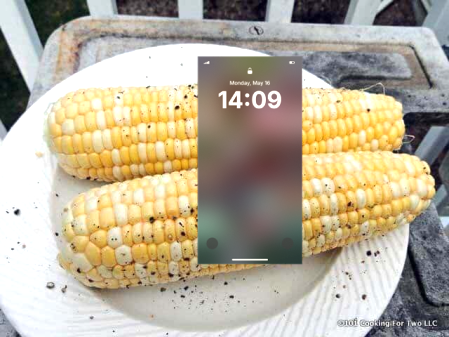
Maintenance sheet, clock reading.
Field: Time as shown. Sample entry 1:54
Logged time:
14:09
